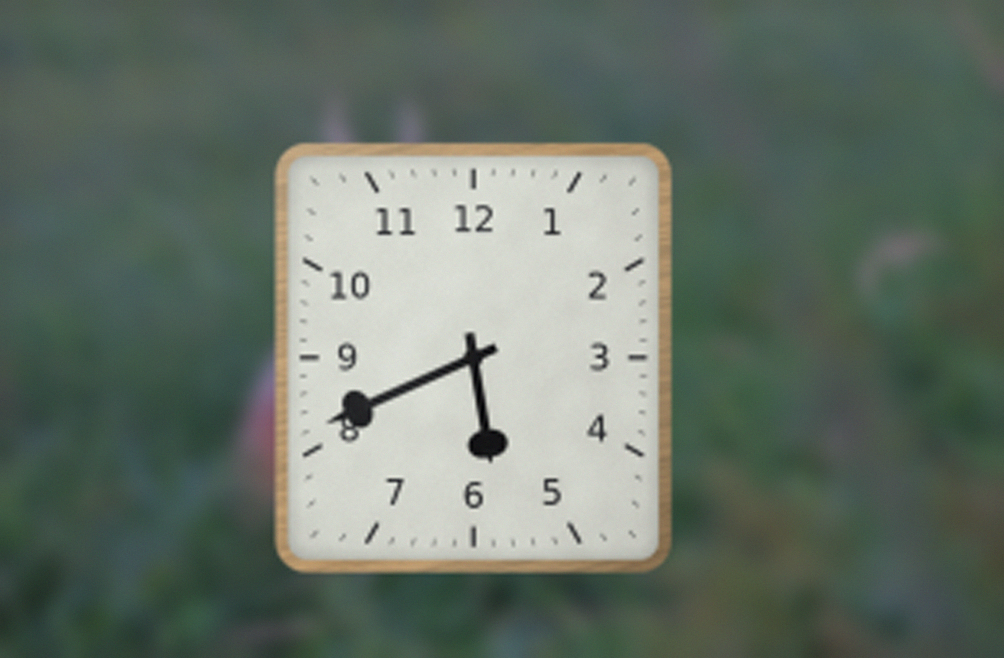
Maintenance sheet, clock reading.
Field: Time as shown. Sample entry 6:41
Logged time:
5:41
